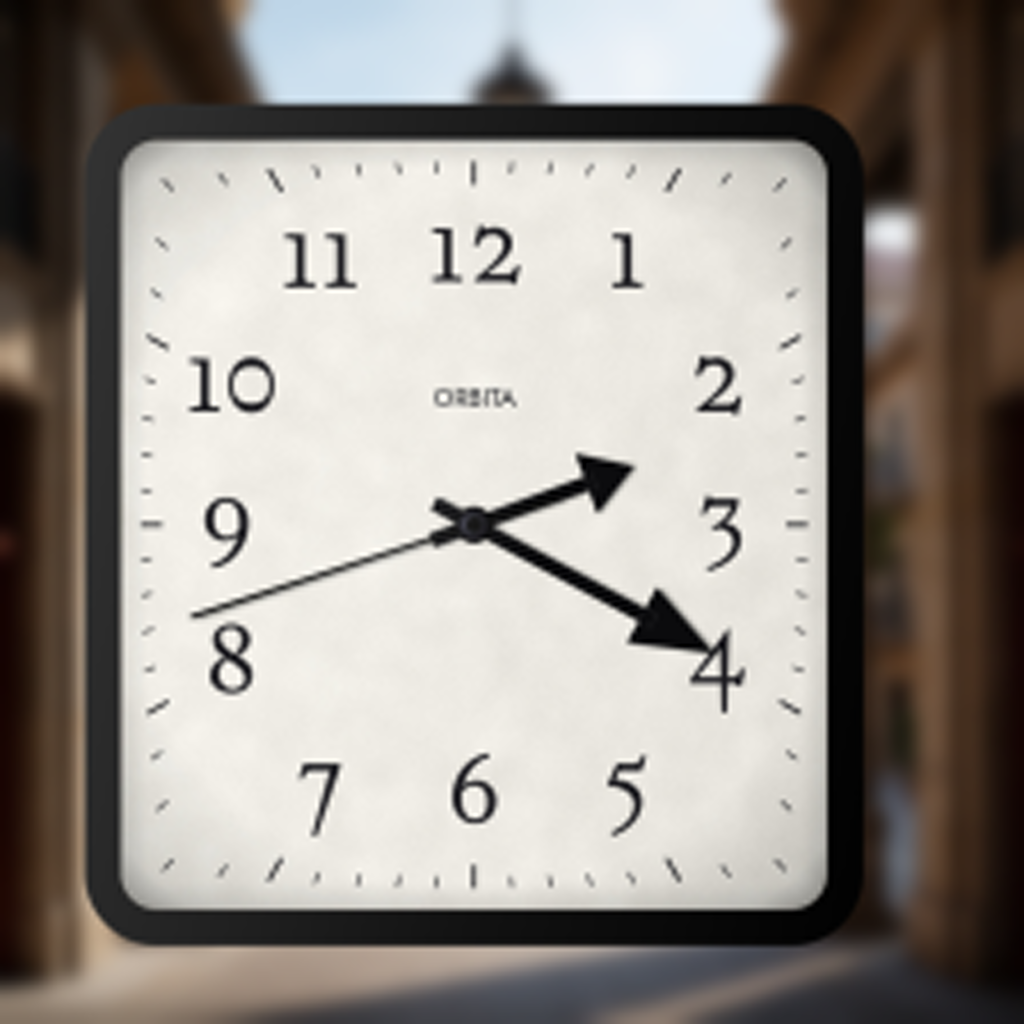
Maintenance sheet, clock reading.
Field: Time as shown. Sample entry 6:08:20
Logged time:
2:19:42
